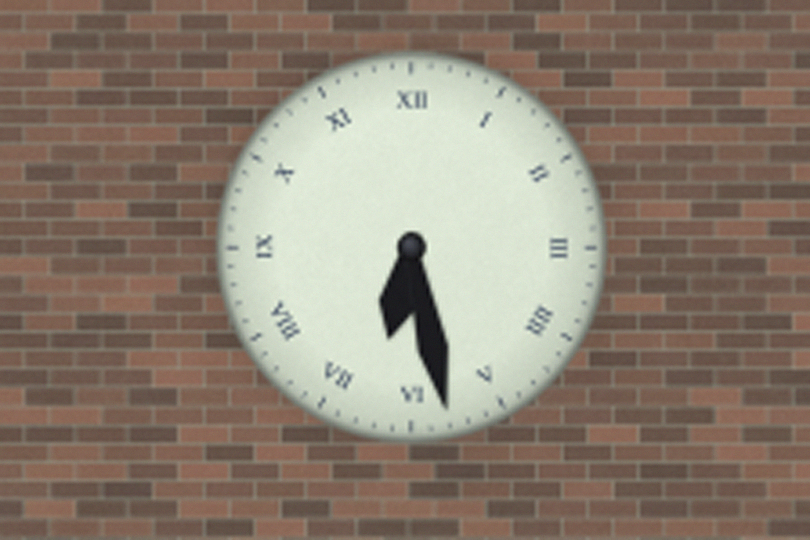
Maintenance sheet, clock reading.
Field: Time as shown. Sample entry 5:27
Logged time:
6:28
